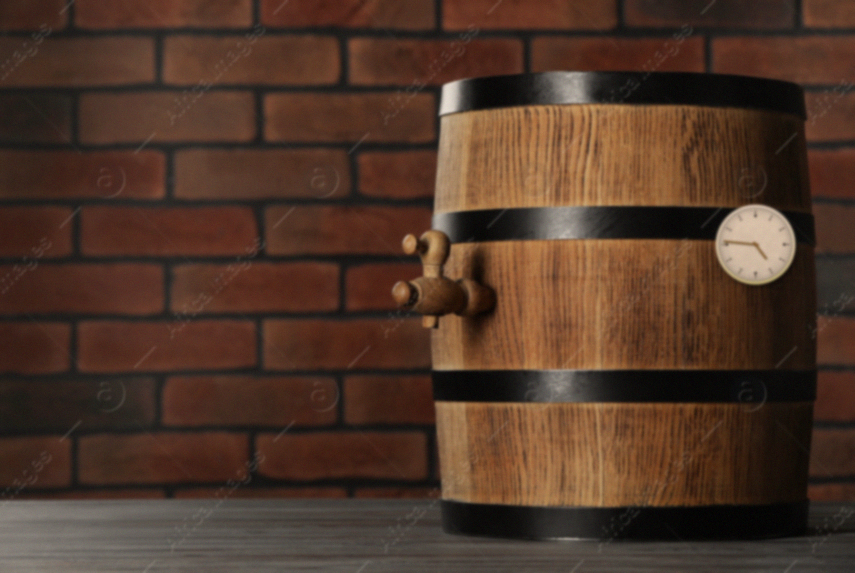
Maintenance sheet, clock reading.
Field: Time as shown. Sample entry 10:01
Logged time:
4:46
